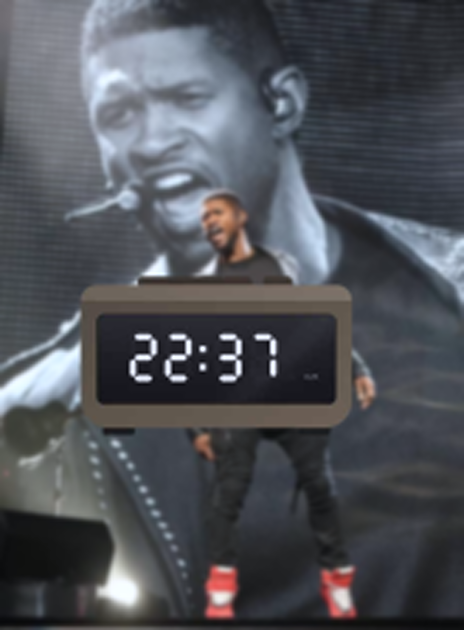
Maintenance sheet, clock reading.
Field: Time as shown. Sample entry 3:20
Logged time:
22:37
